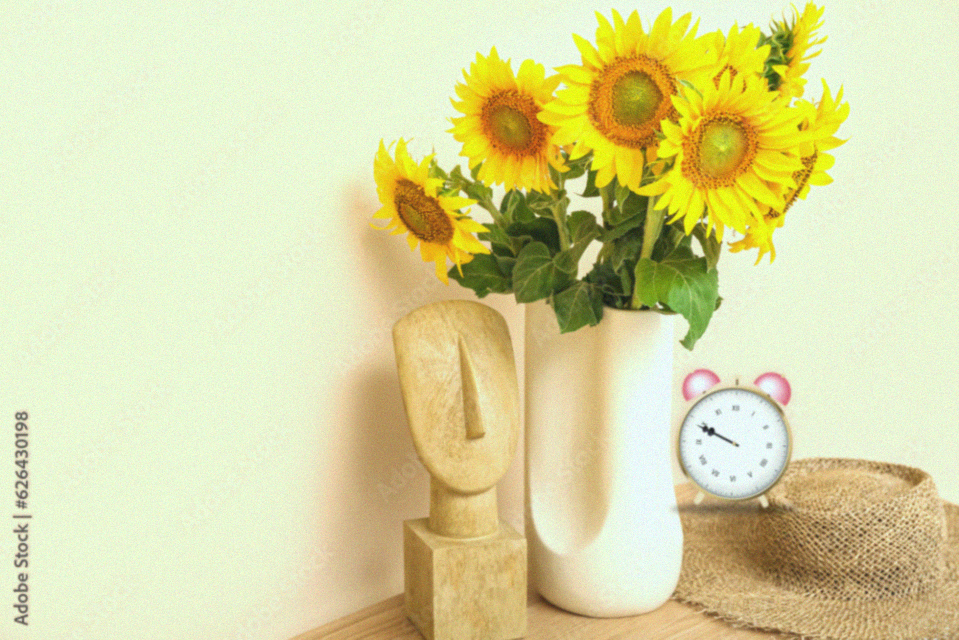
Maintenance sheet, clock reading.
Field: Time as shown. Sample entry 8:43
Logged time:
9:49
